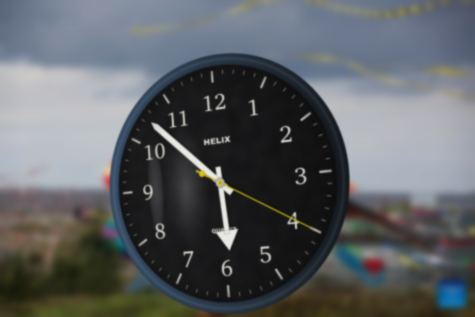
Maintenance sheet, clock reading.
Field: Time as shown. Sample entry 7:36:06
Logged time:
5:52:20
